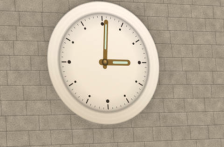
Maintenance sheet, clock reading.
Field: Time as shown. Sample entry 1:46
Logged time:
3:01
